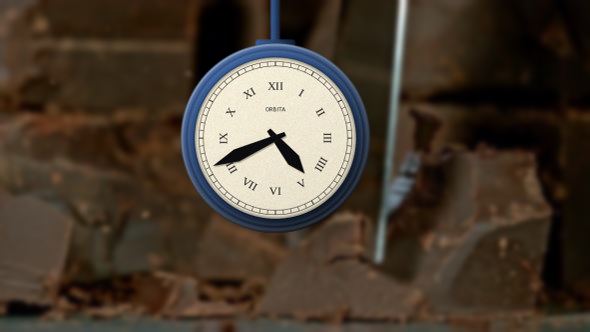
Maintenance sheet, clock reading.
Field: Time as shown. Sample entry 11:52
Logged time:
4:41
